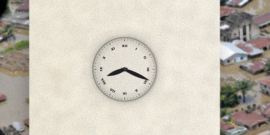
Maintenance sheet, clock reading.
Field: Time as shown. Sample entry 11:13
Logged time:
8:19
